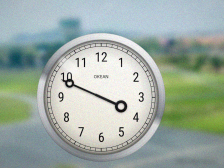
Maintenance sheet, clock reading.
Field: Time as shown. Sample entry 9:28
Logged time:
3:49
